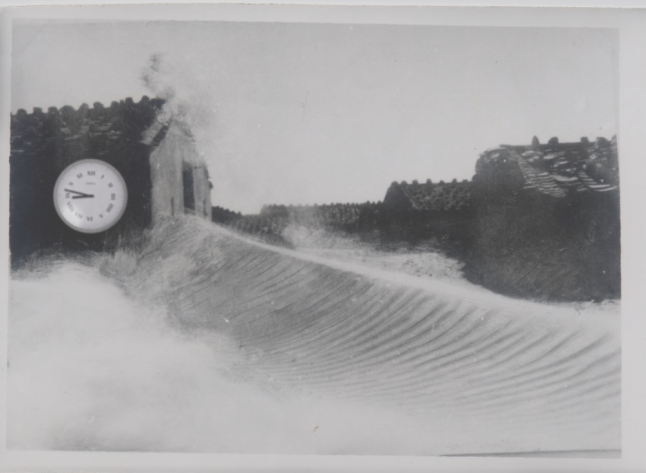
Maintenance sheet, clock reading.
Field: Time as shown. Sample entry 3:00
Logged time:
8:47
